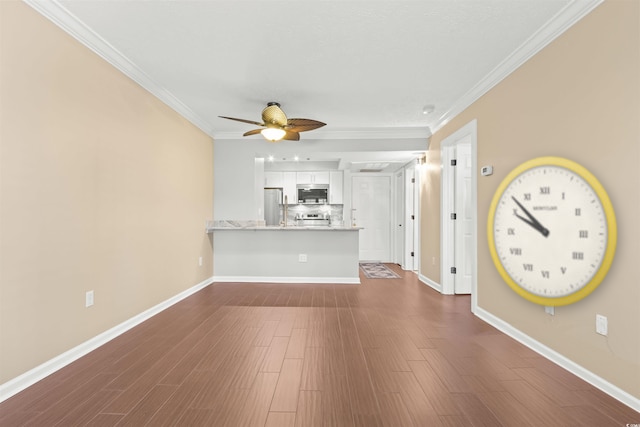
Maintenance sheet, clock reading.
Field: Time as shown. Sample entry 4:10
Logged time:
9:52
